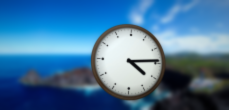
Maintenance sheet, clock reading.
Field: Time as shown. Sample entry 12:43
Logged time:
4:14
